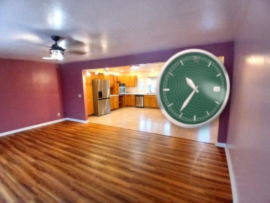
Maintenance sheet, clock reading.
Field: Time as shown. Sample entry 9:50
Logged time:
10:36
